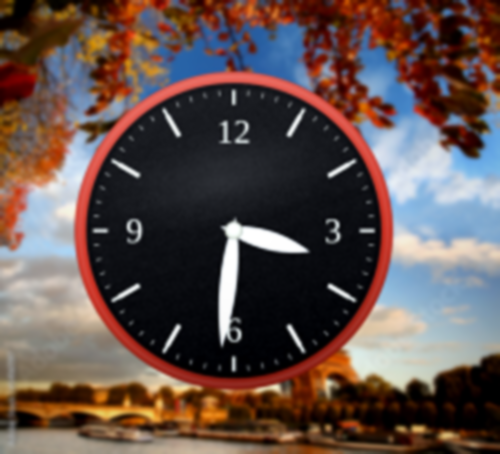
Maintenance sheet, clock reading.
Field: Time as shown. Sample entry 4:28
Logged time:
3:31
